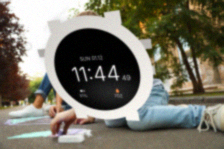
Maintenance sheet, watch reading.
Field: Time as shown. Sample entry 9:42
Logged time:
11:44
